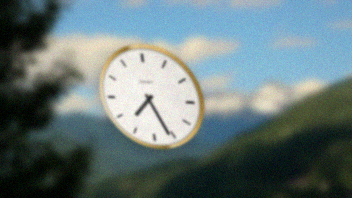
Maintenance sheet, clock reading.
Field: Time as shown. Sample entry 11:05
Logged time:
7:26
